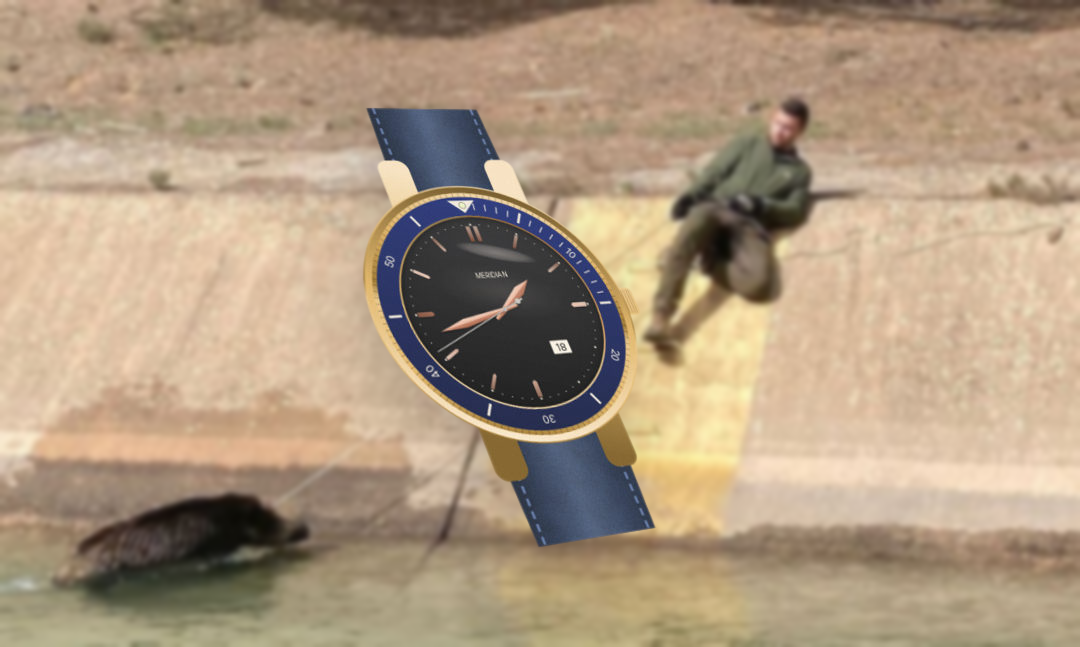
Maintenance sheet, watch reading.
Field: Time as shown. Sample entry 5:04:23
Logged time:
1:42:41
